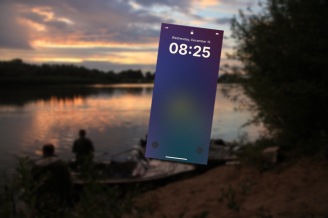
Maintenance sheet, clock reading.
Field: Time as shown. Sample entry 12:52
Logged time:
8:25
